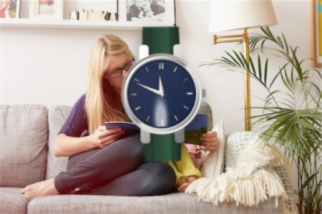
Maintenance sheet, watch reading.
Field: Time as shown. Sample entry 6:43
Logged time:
11:49
